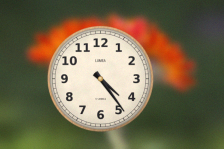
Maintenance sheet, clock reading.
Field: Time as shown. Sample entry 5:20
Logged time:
4:24
